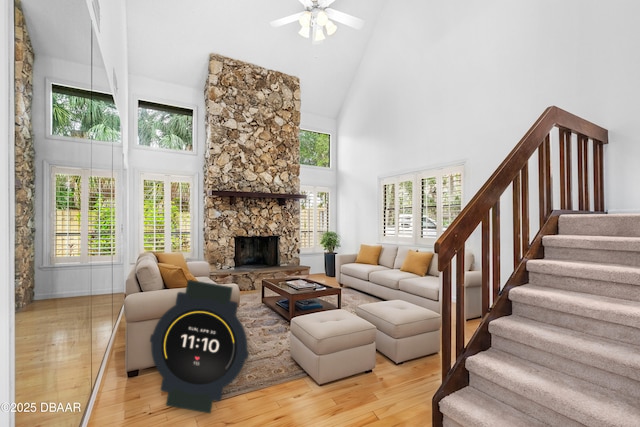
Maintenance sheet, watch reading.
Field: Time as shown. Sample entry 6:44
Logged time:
11:10
